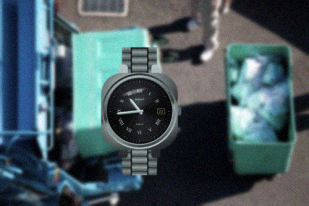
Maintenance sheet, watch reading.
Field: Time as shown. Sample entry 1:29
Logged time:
10:44
